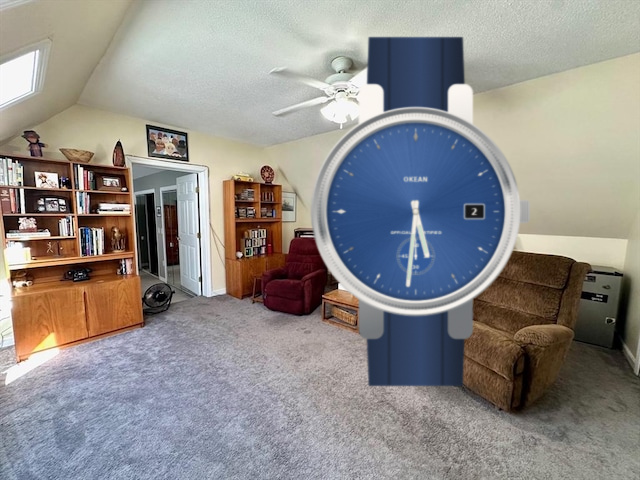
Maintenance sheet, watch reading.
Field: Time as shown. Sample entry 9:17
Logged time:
5:31
